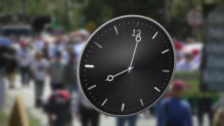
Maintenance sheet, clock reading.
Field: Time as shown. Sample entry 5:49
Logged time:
8:01
